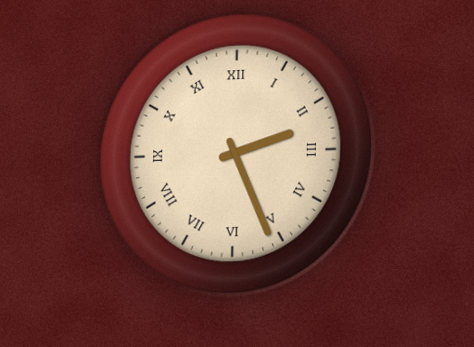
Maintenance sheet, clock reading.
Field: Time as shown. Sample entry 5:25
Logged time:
2:26
